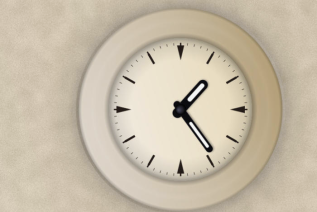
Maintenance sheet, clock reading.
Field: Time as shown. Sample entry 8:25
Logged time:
1:24
